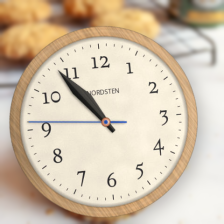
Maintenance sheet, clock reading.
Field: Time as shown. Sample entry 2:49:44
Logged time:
10:53:46
